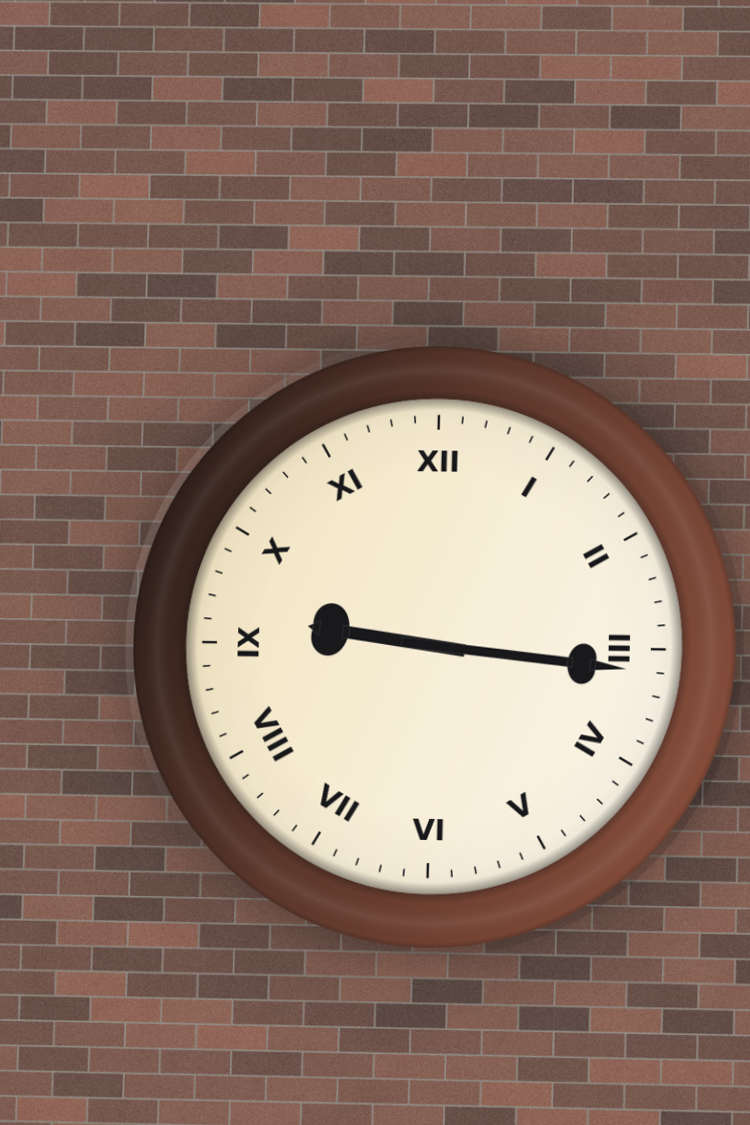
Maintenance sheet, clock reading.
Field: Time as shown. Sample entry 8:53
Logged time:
9:16
